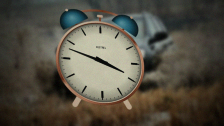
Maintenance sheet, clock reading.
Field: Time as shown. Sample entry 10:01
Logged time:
3:48
